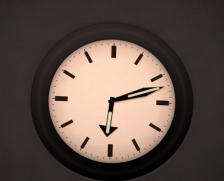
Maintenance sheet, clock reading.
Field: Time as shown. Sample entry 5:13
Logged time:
6:12
